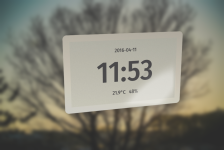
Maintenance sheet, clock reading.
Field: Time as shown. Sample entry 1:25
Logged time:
11:53
